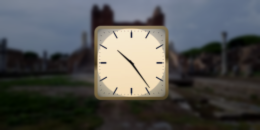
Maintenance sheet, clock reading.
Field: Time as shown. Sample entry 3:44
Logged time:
10:24
